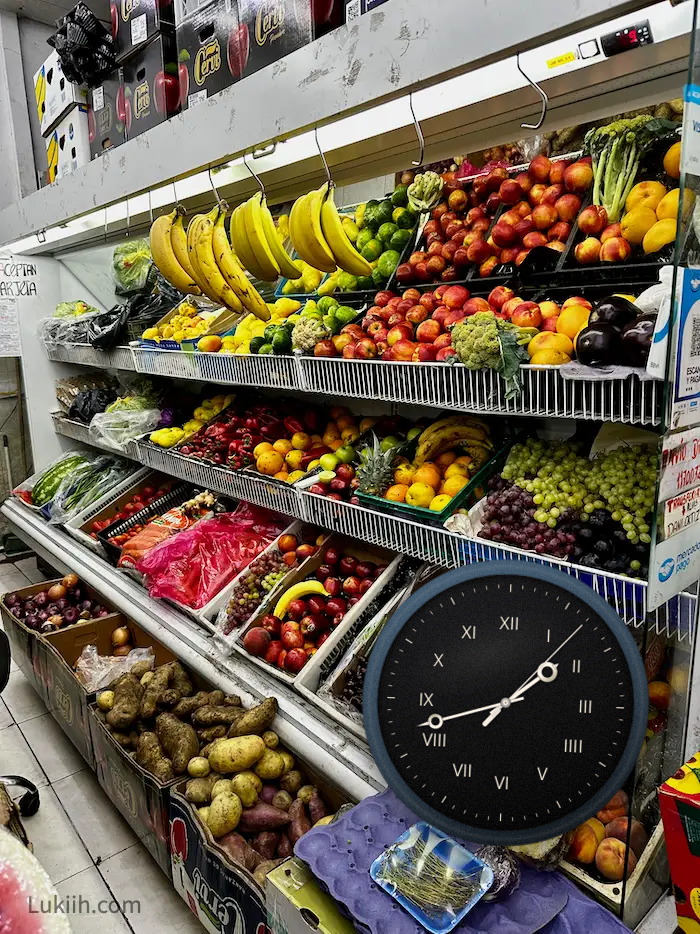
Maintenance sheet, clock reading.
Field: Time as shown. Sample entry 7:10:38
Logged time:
1:42:07
